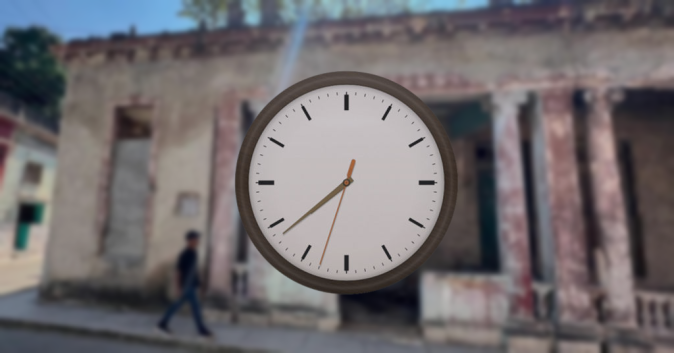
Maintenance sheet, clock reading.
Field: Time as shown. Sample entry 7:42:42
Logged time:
7:38:33
